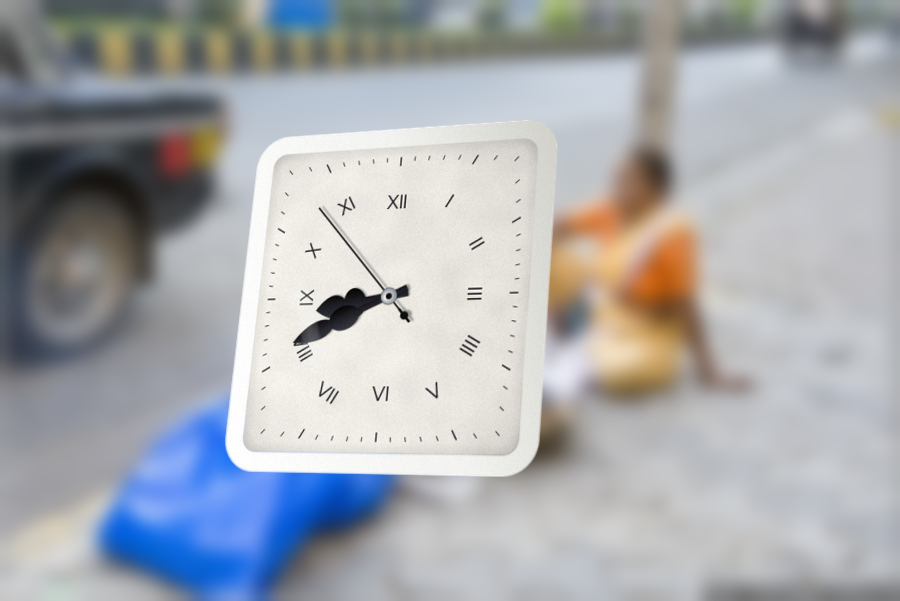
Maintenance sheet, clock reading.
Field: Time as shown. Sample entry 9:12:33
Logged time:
8:40:53
